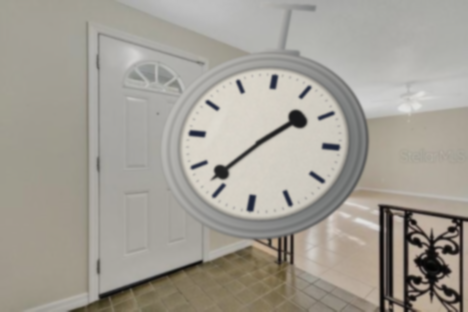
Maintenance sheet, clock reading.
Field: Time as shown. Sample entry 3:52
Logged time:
1:37
